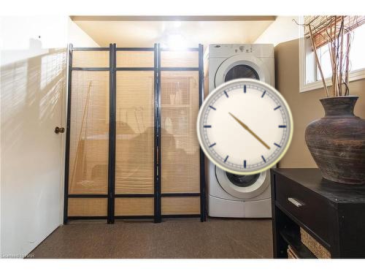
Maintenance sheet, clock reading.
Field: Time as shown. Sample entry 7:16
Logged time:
10:22
